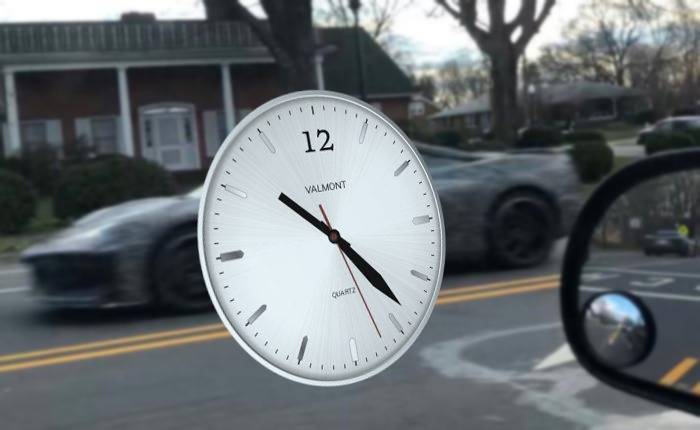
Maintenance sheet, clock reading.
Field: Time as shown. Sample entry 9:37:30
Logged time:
10:23:27
